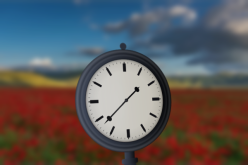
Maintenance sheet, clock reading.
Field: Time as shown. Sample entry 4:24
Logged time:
1:38
